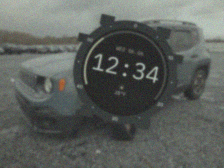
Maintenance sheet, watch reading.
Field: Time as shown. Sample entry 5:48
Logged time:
12:34
